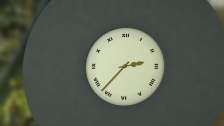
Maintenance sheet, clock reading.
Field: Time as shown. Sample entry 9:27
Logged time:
2:37
